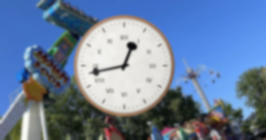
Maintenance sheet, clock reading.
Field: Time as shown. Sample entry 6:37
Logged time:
12:43
